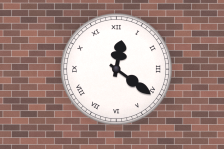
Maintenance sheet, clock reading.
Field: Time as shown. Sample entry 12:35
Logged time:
12:21
